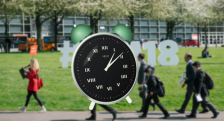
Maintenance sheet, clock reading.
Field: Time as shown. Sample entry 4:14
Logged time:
1:09
